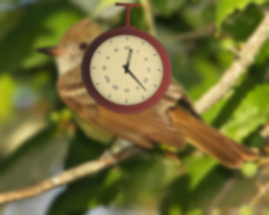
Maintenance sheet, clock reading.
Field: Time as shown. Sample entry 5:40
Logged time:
12:23
